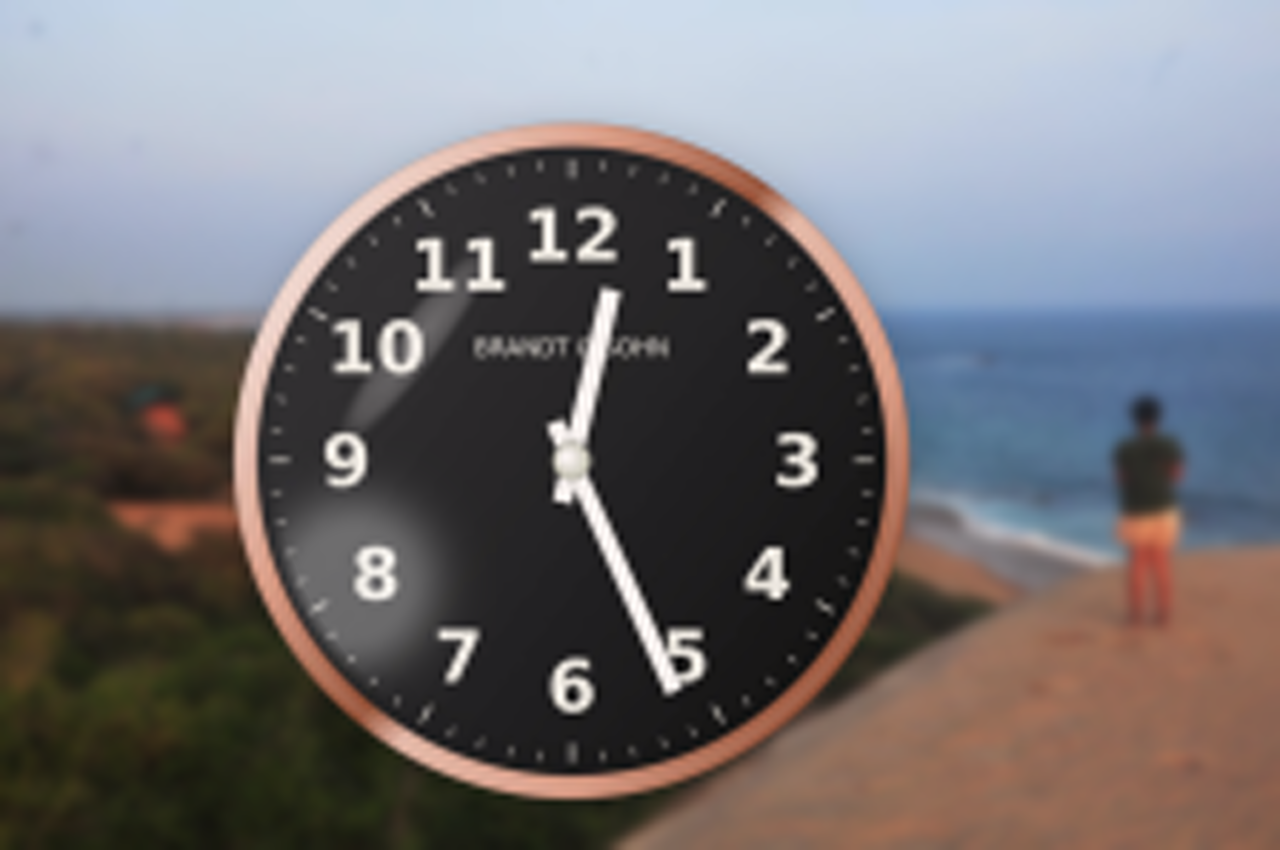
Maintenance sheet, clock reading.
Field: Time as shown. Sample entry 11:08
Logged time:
12:26
